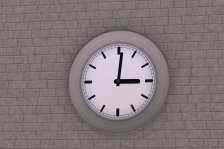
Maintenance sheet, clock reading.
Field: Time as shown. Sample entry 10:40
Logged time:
3:01
